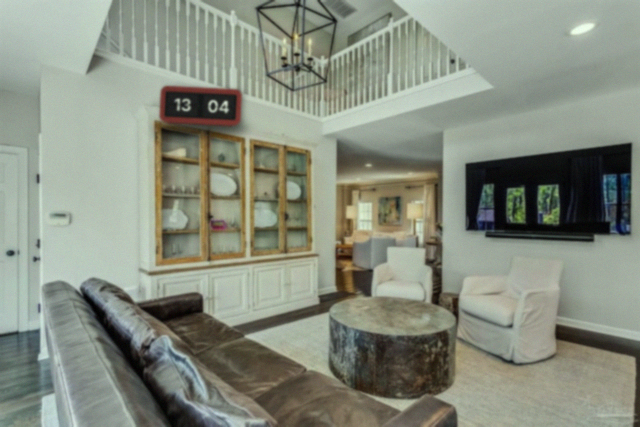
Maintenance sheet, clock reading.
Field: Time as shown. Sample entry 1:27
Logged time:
13:04
